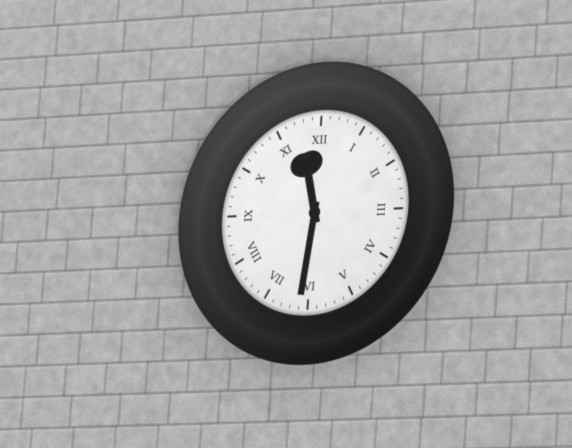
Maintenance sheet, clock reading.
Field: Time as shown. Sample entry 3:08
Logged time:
11:31
